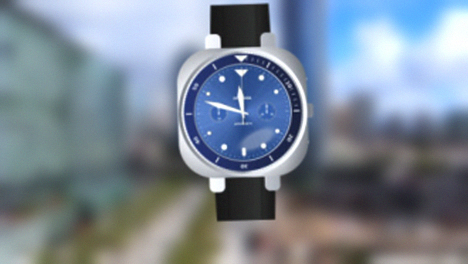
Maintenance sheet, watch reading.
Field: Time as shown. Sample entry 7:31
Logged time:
11:48
